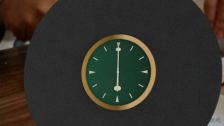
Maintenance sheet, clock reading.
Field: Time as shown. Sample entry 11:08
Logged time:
6:00
